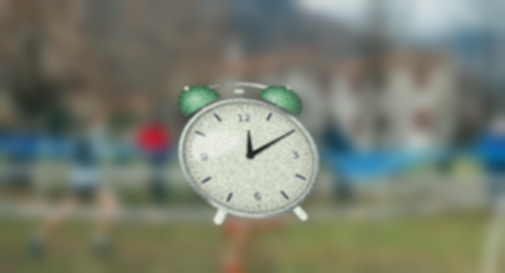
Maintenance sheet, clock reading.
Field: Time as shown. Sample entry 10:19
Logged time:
12:10
